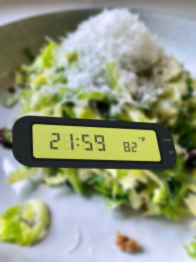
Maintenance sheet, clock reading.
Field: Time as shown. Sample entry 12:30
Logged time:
21:59
